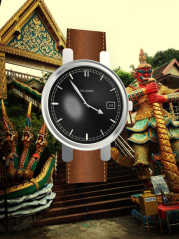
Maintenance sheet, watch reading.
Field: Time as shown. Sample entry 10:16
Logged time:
3:54
